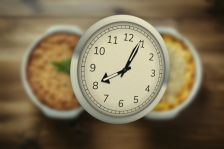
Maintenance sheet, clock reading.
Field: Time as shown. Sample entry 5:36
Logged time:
8:04
